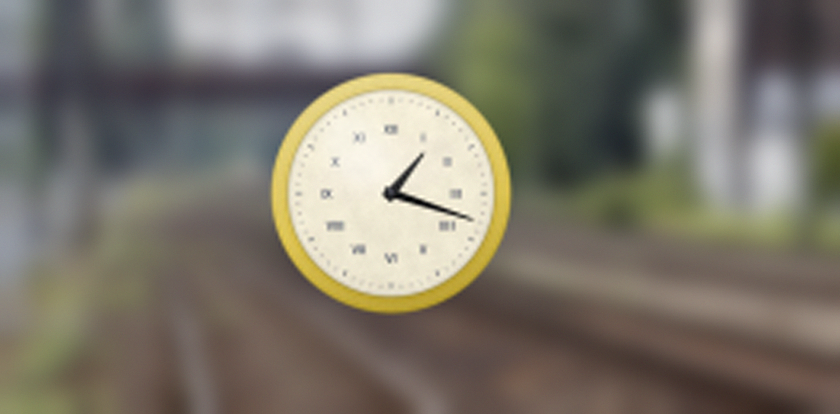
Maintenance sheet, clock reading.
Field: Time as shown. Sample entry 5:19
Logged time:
1:18
